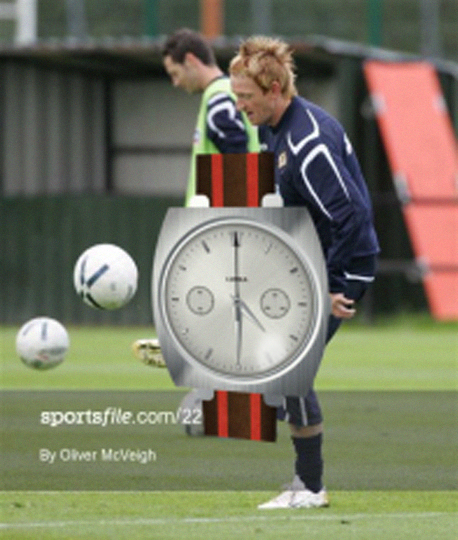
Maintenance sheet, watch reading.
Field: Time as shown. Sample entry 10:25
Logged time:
4:30
